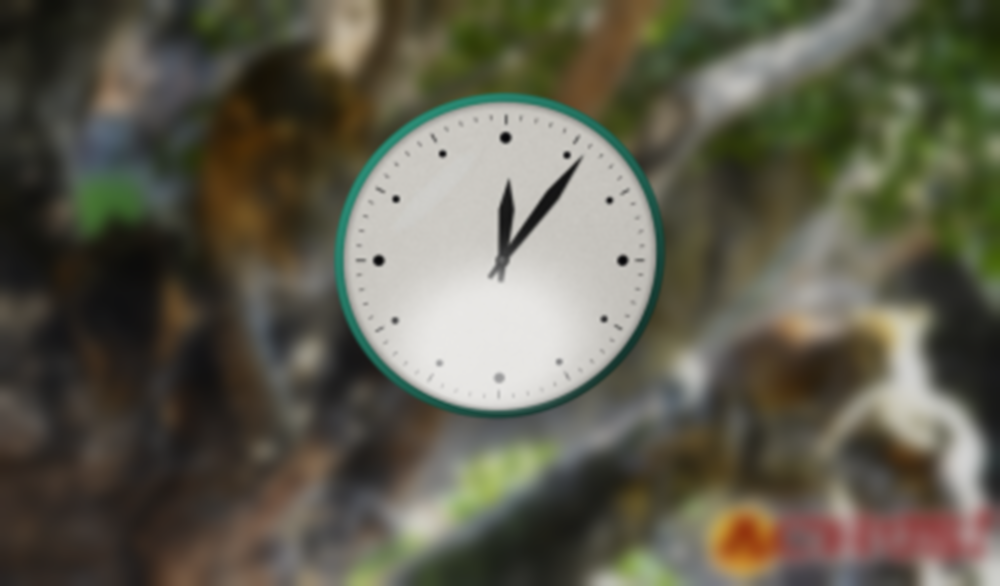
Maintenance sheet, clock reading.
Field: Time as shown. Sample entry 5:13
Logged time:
12:06
